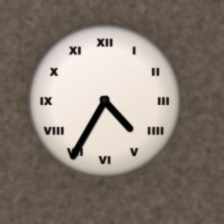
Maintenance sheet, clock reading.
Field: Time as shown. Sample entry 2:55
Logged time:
4:35
